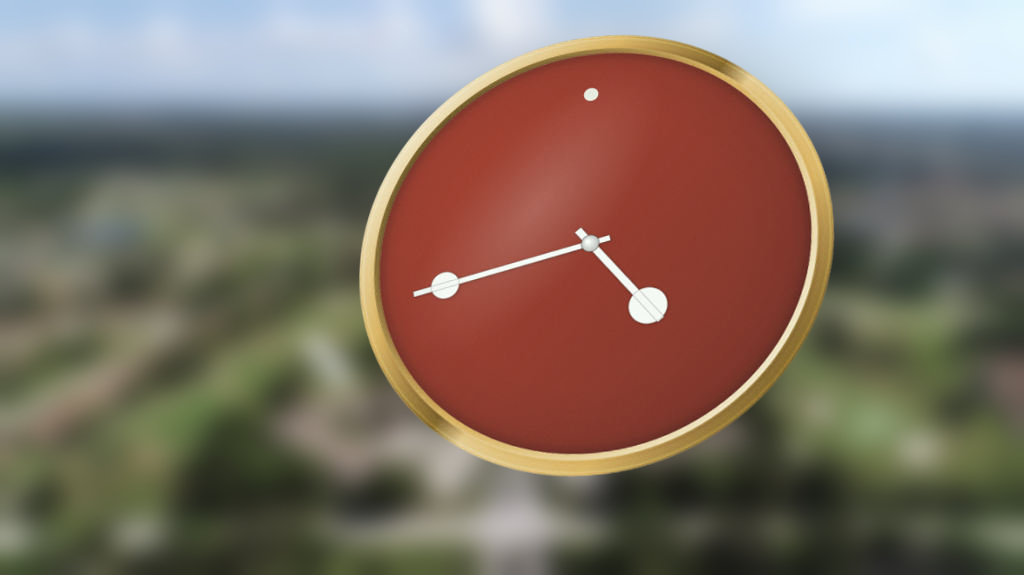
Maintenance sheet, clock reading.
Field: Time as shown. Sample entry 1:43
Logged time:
4:43
